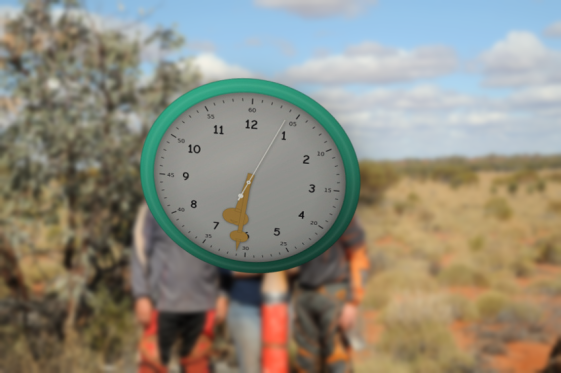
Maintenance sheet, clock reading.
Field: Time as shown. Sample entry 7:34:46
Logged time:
6:31:04
